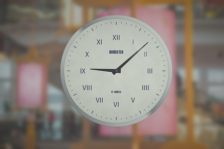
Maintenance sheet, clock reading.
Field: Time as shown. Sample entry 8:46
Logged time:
9:08
